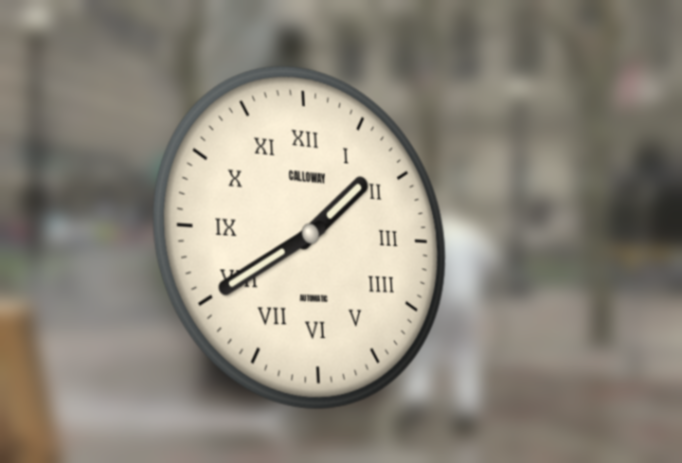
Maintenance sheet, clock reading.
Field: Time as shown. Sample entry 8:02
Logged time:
1:40
